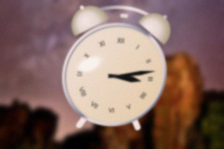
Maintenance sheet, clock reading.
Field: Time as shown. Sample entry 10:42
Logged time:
3:13
